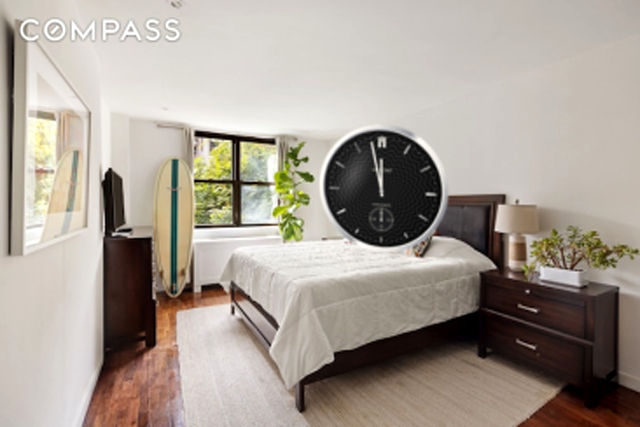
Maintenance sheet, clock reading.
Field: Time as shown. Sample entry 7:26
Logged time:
11:58
